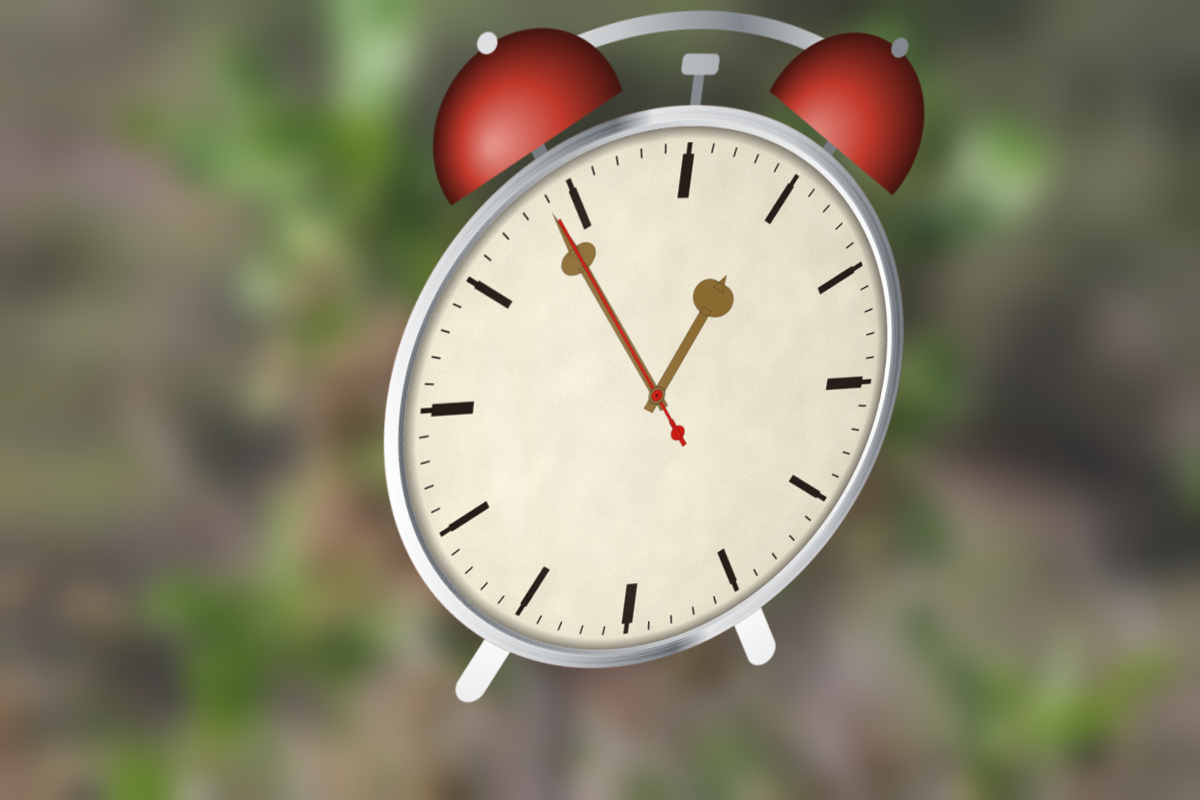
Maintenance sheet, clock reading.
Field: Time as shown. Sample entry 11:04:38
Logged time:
12:53:54
